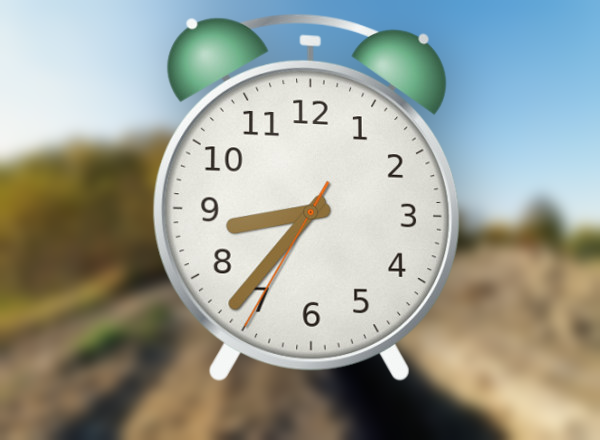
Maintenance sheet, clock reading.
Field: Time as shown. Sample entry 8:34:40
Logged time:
8:36:35
